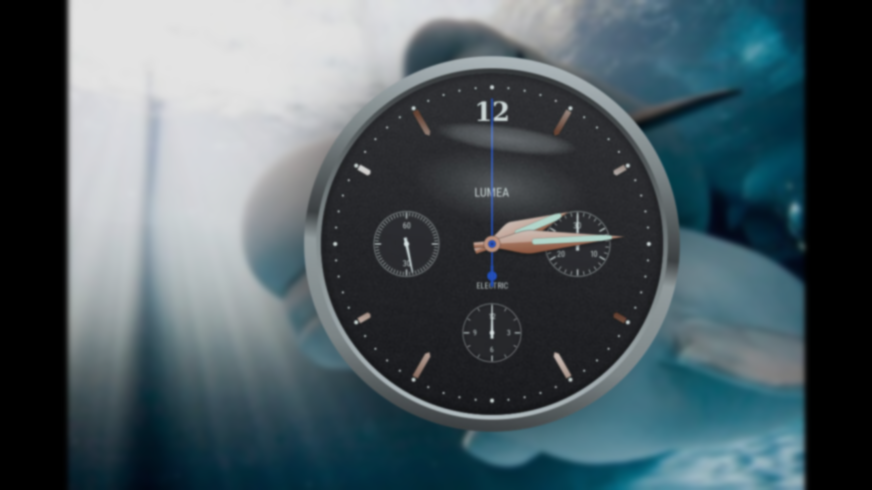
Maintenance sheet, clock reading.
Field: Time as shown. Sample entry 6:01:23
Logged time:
2:14:28
